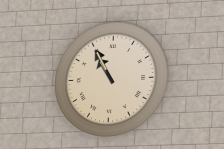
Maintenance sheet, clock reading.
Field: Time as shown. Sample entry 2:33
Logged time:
10:55
